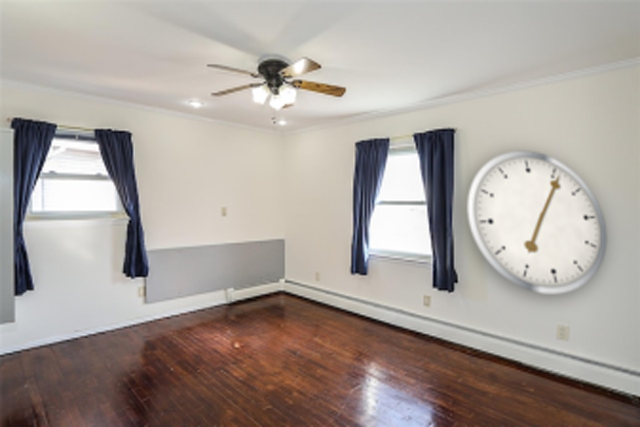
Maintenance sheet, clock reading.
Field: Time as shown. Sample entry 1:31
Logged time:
7:06
